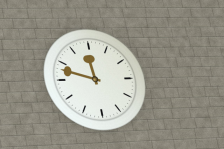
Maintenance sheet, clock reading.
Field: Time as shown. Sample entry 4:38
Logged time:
11:48
